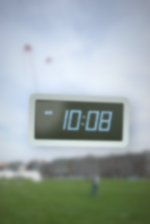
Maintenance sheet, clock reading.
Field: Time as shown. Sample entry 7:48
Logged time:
10:08
